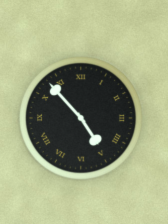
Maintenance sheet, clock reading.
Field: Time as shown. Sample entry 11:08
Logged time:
4:53
